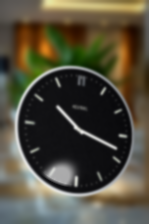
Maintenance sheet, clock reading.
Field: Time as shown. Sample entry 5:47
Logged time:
10:18
